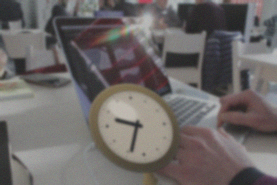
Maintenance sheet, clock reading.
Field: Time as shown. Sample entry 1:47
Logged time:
9:34
